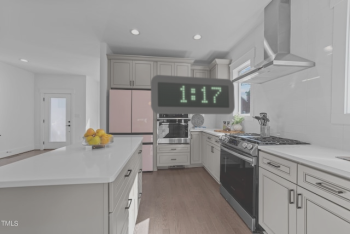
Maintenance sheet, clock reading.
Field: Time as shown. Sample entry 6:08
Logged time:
1:17
